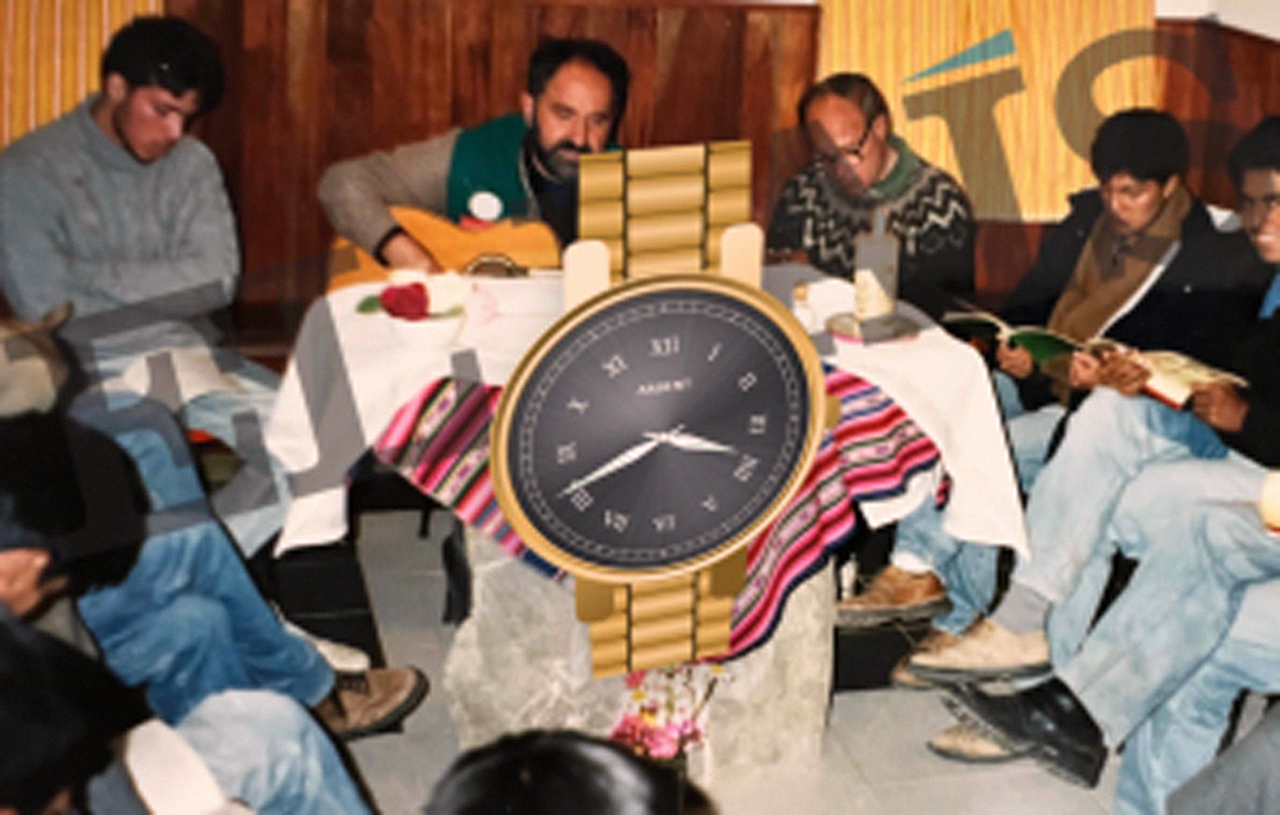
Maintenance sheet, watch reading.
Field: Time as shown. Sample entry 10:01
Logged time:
3:41
